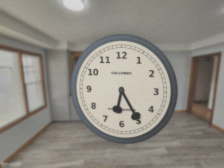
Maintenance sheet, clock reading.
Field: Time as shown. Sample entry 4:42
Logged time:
6:25
